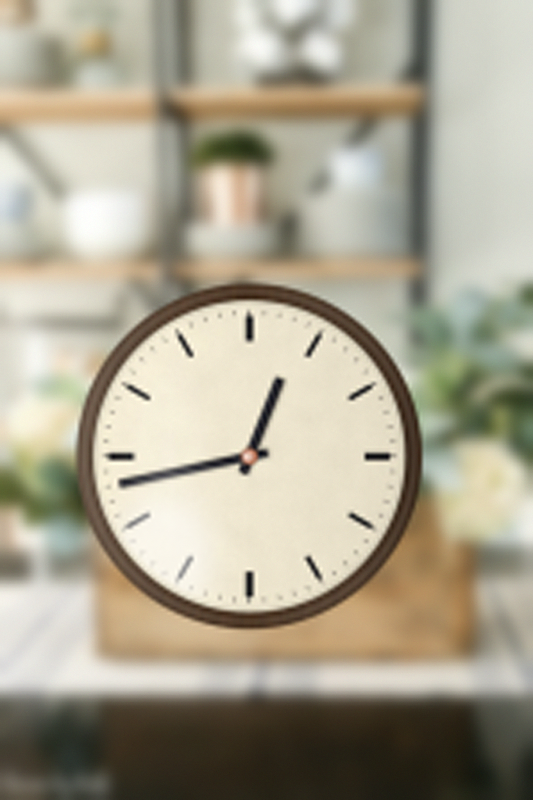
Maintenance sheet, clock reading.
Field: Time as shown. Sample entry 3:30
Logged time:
12:43
